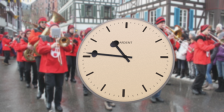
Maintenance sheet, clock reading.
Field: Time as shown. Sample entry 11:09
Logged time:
10:46
